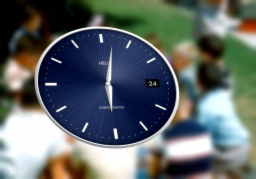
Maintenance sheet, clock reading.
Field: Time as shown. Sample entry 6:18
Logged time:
6:02
